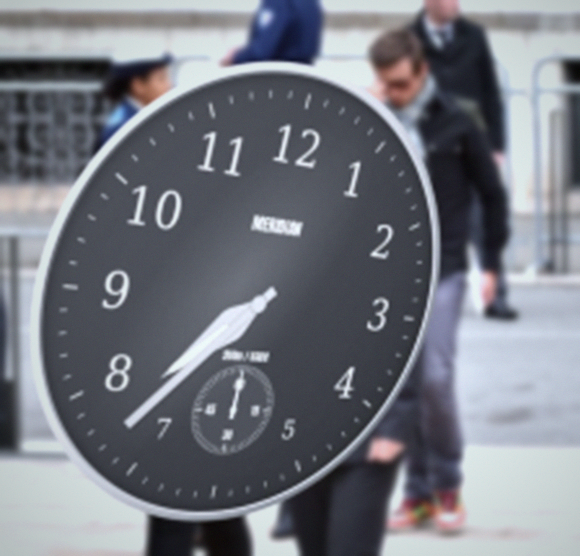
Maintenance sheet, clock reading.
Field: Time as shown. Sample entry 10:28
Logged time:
7:37
